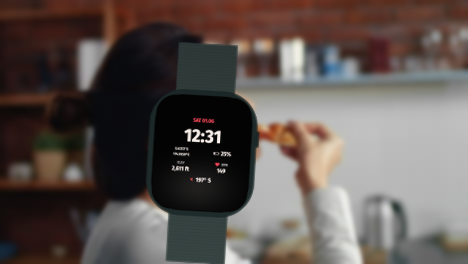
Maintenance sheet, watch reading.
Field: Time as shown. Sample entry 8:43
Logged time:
12:31
